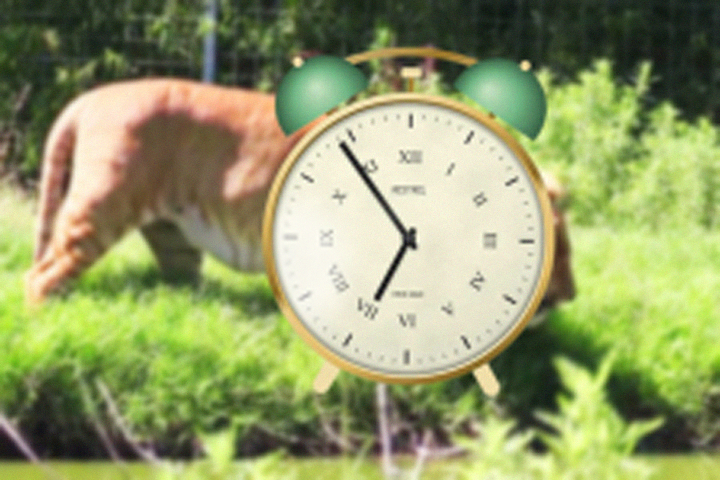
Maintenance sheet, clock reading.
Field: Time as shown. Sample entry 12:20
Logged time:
6:54
